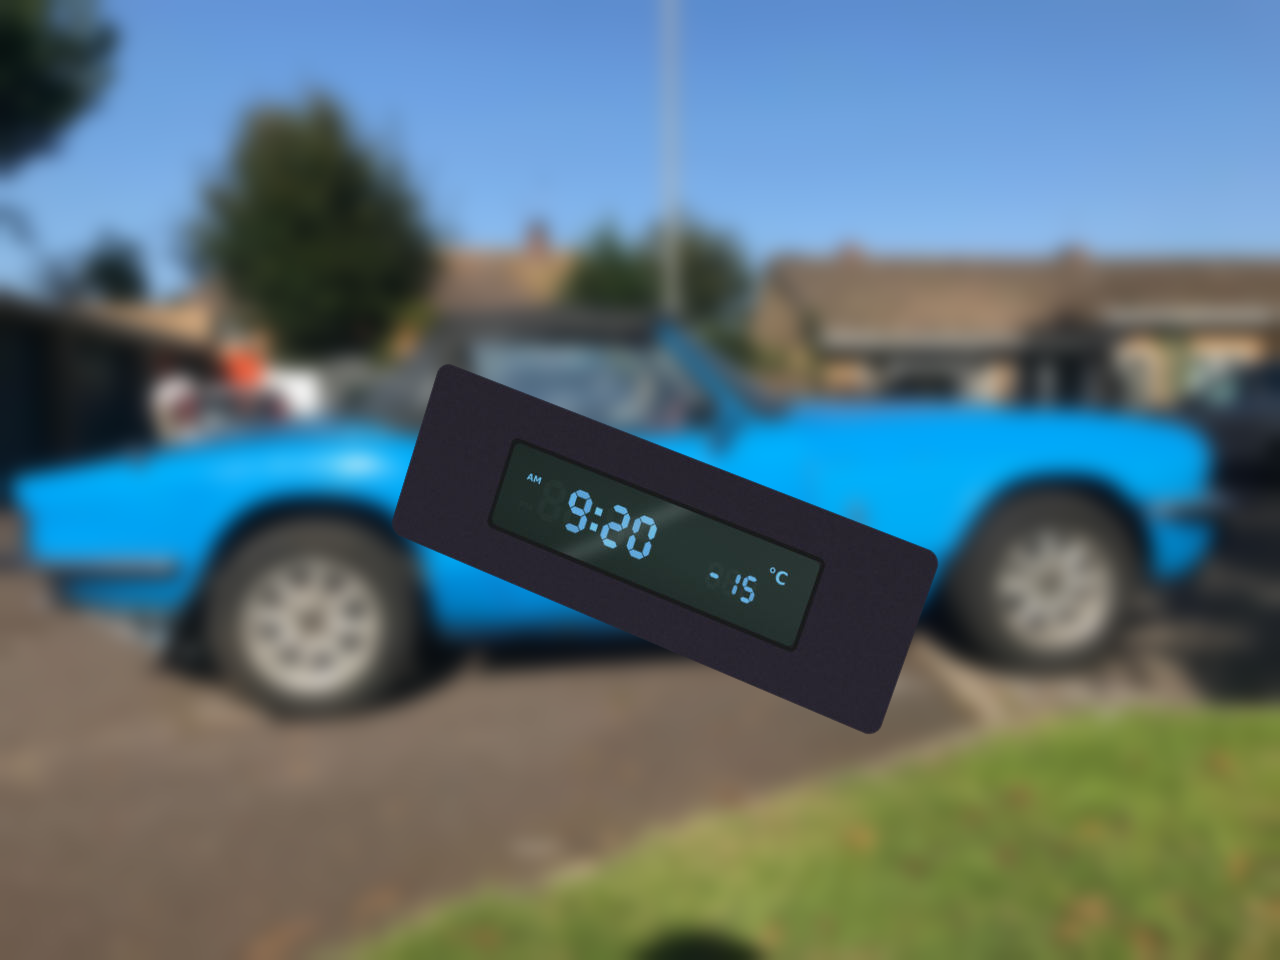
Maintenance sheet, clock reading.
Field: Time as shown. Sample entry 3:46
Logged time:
9:20
